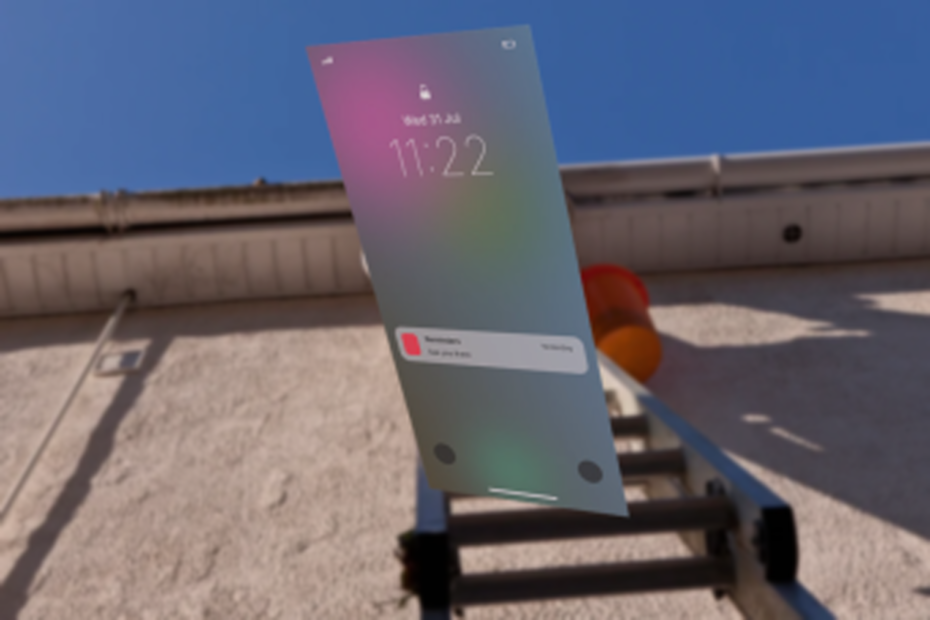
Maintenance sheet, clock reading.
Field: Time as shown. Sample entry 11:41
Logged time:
11:22
